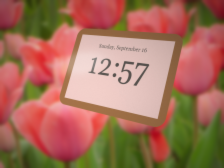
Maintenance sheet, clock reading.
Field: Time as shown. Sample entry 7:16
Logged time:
12:57
